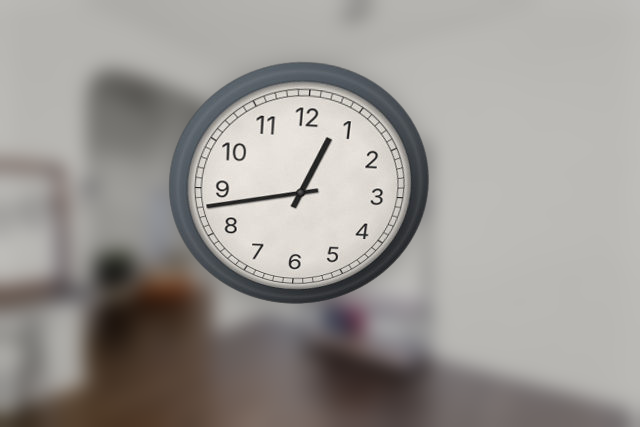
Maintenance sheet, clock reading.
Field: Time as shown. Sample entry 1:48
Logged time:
12:43
